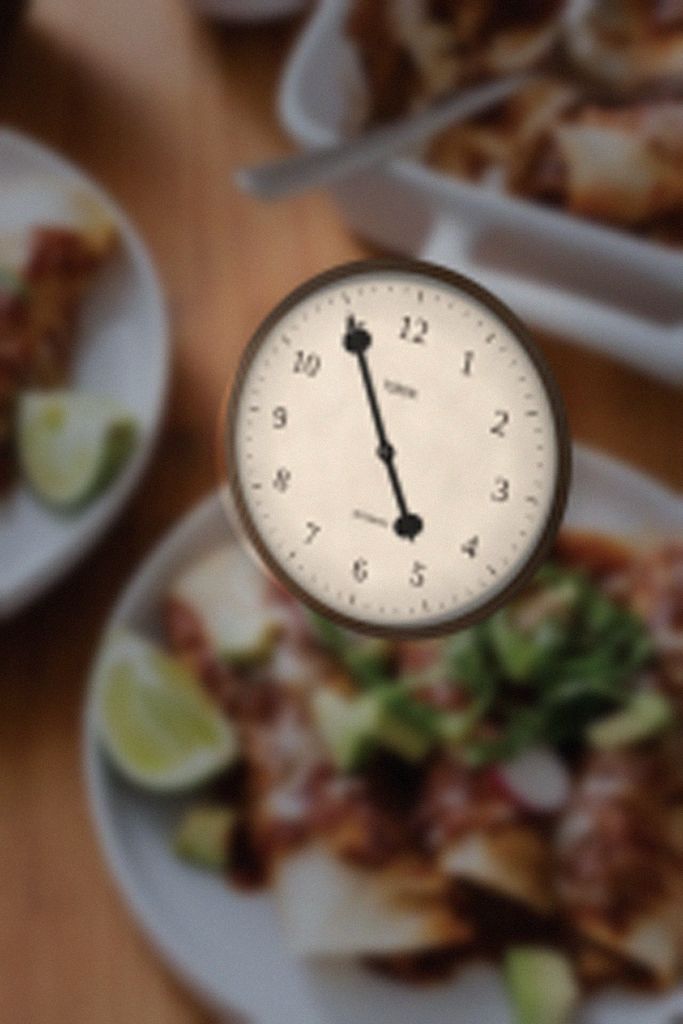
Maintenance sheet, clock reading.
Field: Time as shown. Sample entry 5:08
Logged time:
4:55
